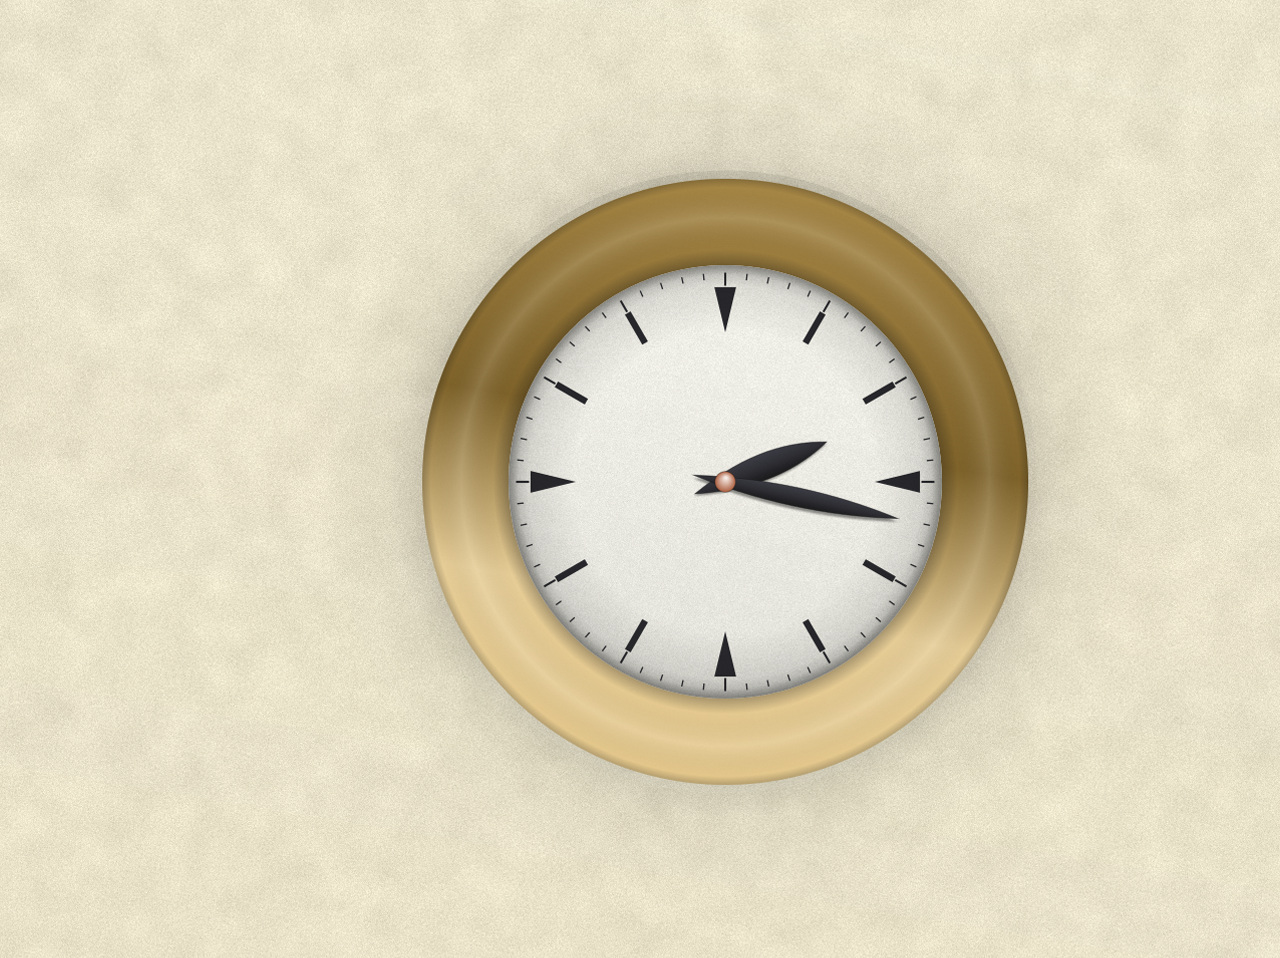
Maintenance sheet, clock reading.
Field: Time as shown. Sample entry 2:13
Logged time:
2:17
